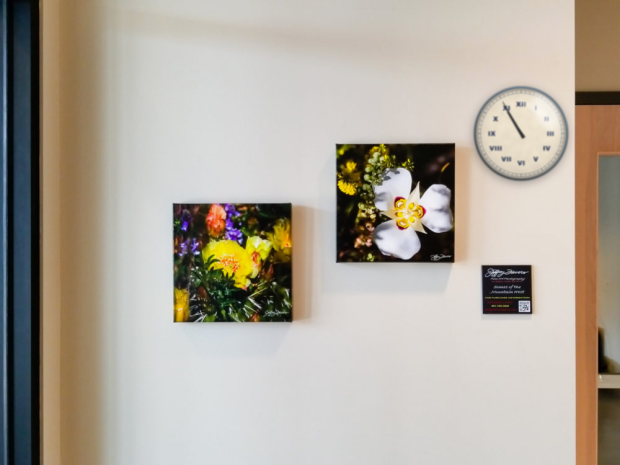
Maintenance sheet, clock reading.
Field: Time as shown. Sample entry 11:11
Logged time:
10:55
